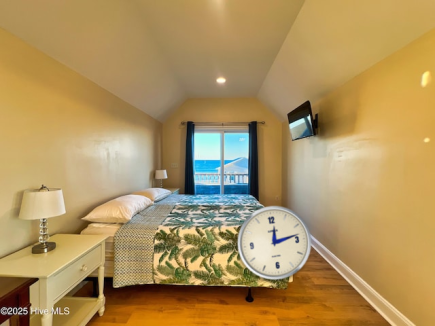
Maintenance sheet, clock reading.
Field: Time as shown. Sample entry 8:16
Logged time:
12:13
